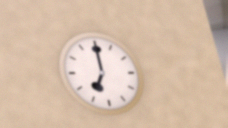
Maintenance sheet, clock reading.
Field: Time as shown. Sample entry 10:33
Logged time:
7:00
